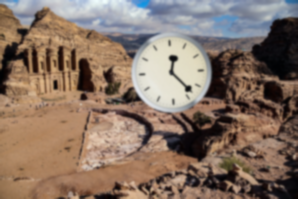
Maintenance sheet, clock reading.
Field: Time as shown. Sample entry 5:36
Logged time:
12:23
